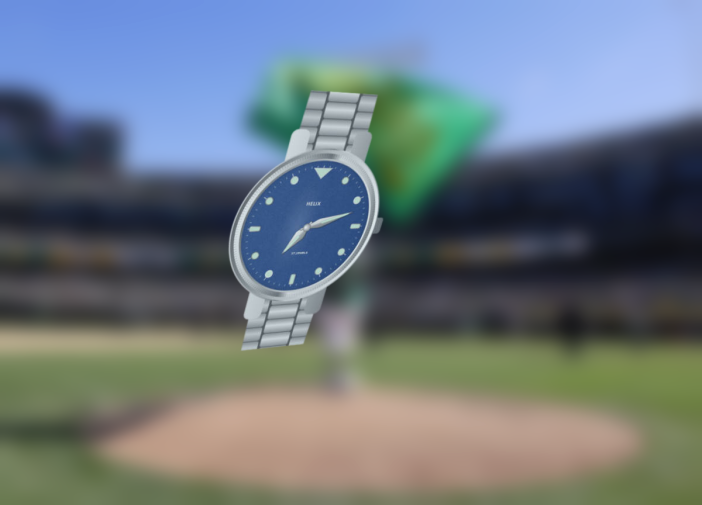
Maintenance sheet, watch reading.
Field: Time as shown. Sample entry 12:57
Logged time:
7:12
